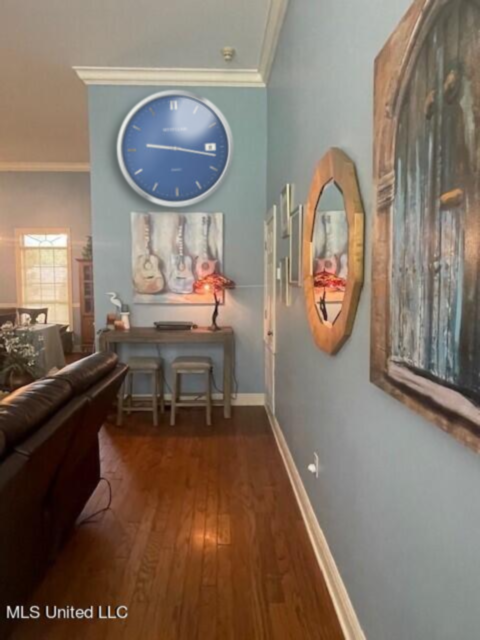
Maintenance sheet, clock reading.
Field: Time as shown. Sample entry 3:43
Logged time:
9:17
